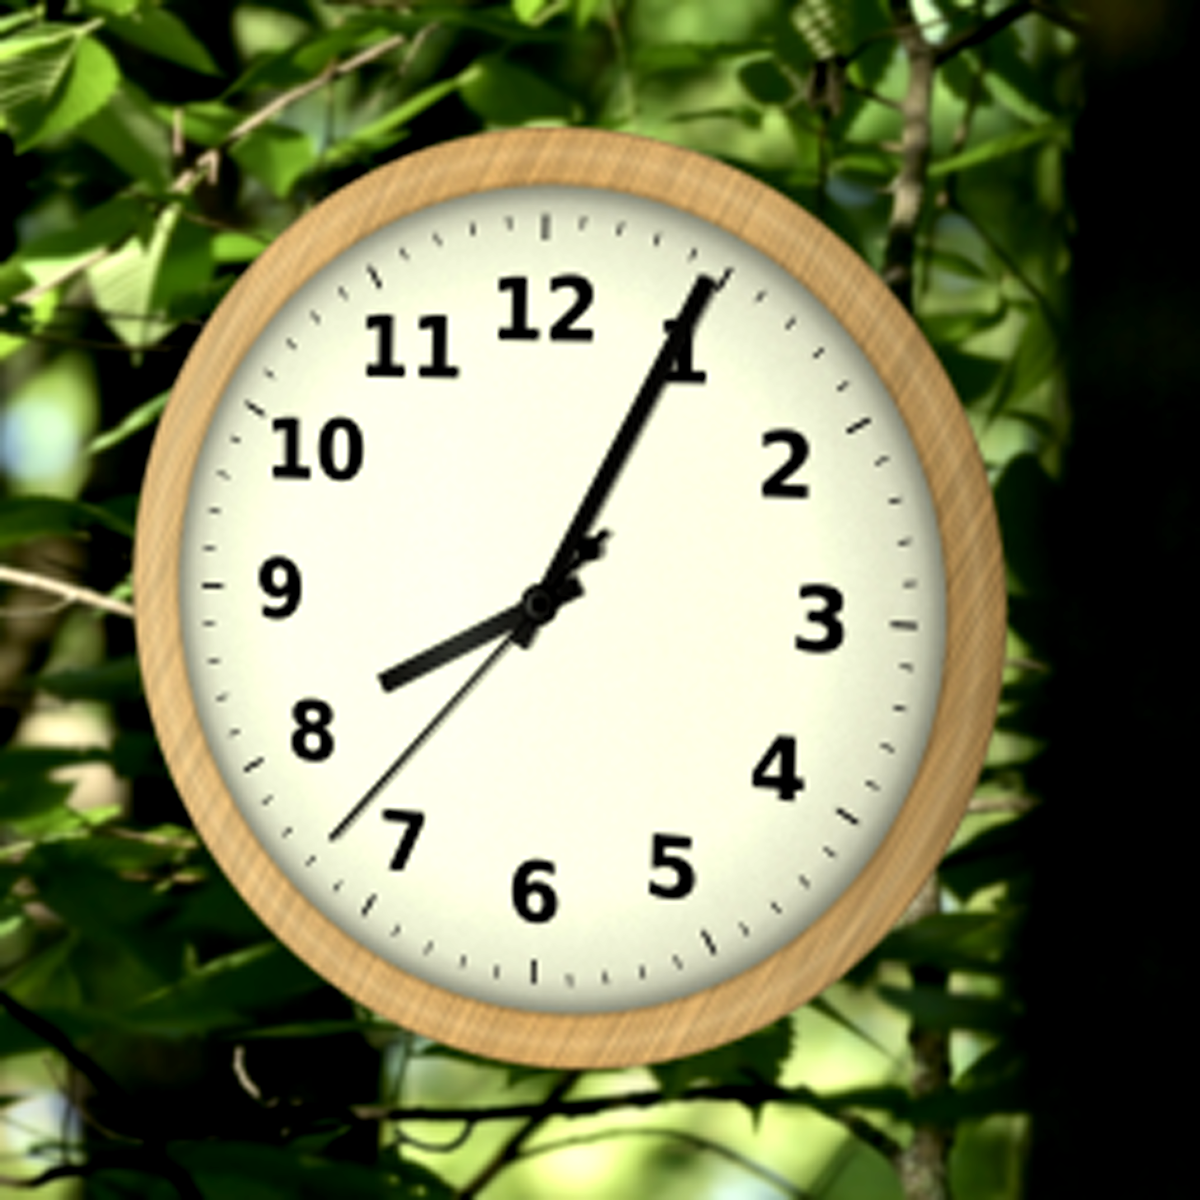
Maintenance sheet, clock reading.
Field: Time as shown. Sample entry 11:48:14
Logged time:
8:04:37
